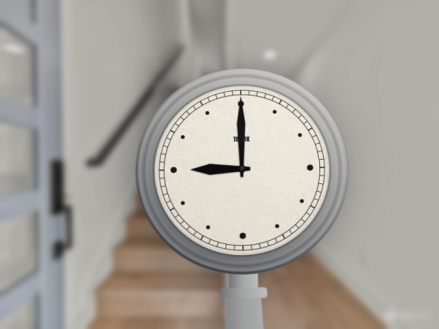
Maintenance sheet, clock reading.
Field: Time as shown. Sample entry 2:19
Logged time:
9:00
